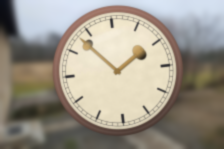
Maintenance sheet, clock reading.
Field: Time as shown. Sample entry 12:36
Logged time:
1:53
